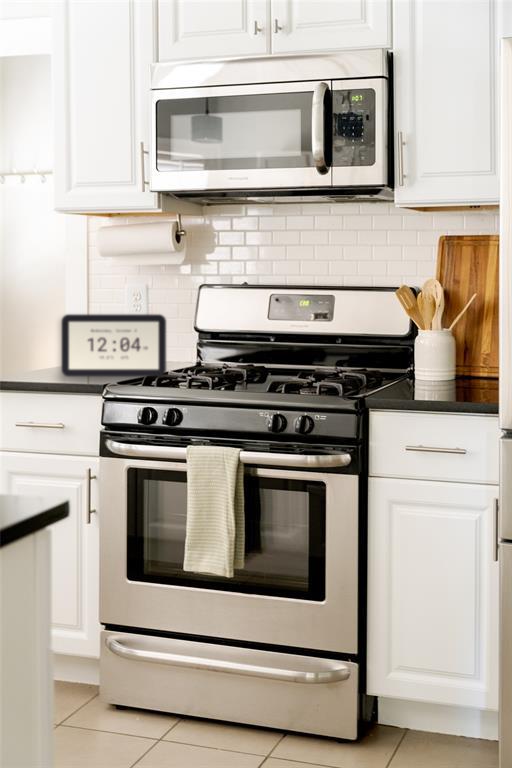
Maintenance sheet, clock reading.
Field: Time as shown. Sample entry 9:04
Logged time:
12:04
